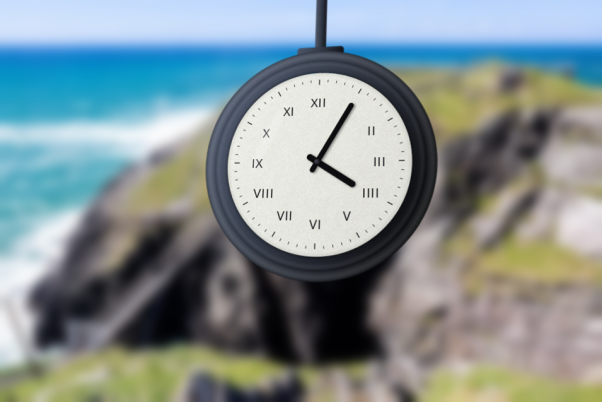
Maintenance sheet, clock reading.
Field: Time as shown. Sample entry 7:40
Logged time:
4:05
